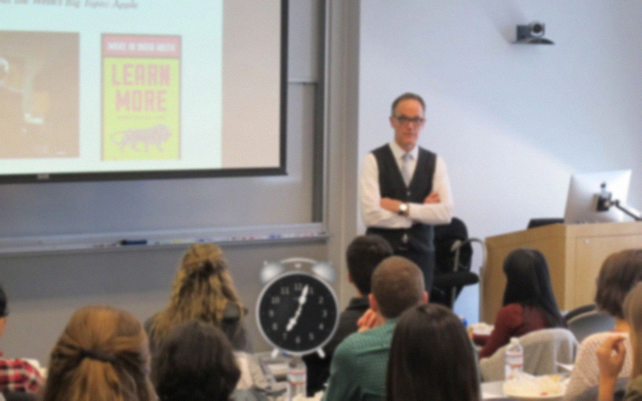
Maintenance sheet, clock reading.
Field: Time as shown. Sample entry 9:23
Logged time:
7:03
